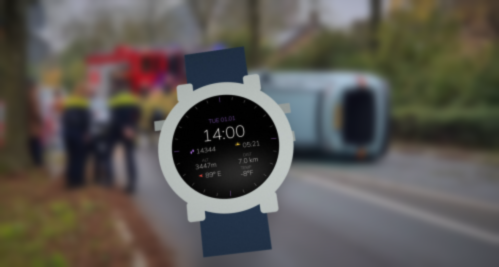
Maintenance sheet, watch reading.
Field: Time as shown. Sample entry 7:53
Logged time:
14:00
